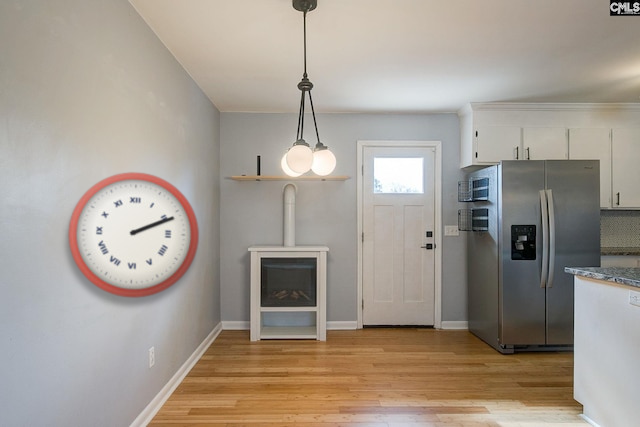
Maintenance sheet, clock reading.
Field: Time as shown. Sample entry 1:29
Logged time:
2:11
